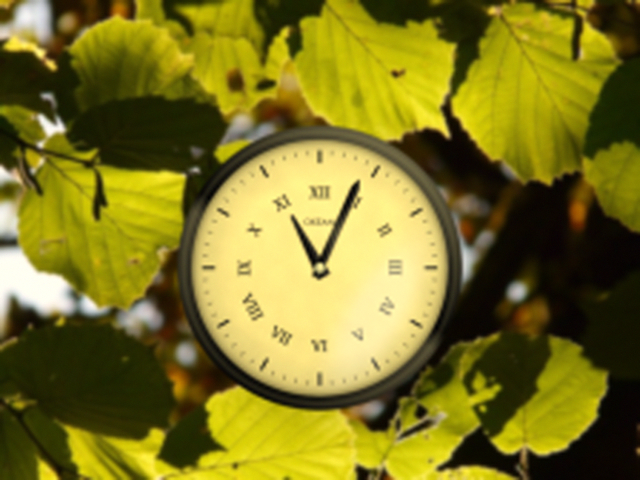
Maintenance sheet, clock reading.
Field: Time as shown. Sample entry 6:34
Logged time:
11:04
